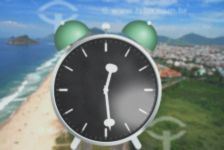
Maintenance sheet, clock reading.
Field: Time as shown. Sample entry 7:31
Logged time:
12:29
